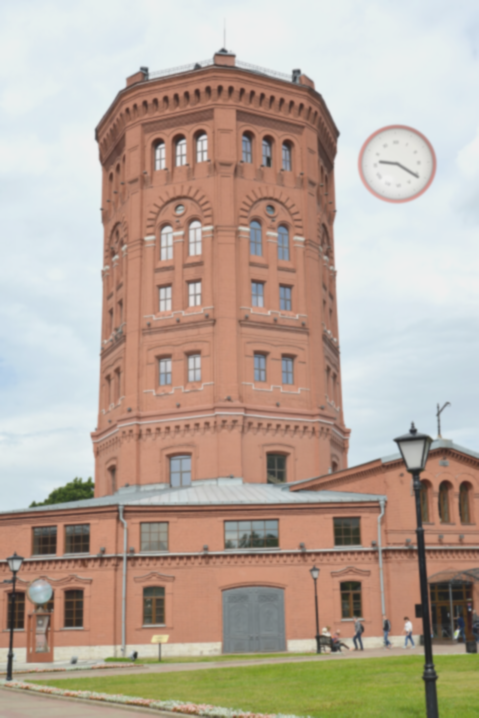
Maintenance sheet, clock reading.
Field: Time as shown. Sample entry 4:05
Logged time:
9:21
